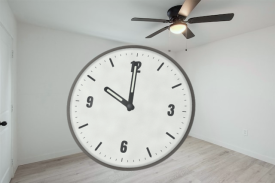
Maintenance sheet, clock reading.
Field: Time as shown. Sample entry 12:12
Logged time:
10:00
